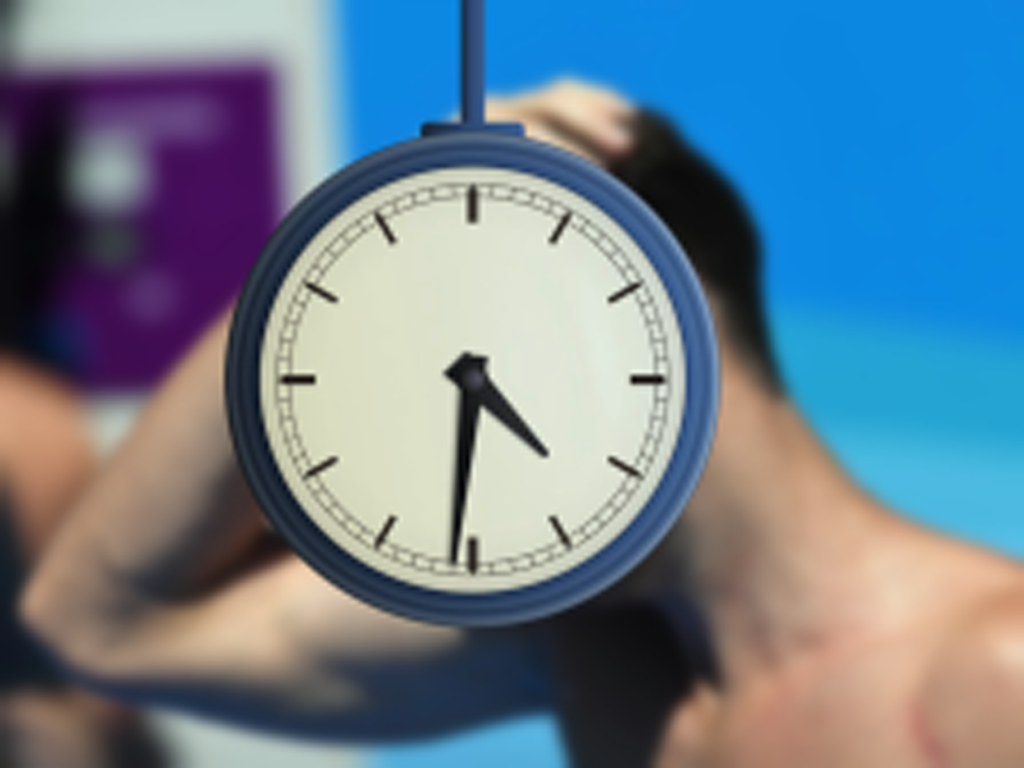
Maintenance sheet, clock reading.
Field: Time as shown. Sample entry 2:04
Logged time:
4:31
